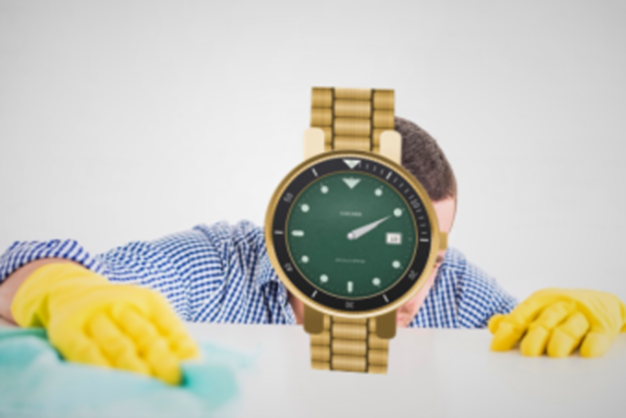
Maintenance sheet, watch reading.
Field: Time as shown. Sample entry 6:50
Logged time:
2:10
